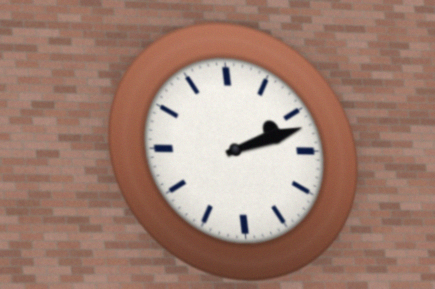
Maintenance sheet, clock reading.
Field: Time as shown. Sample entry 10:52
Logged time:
2:12
